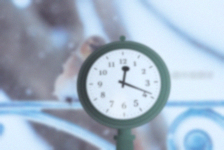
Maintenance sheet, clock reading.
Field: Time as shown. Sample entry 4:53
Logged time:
12:19
